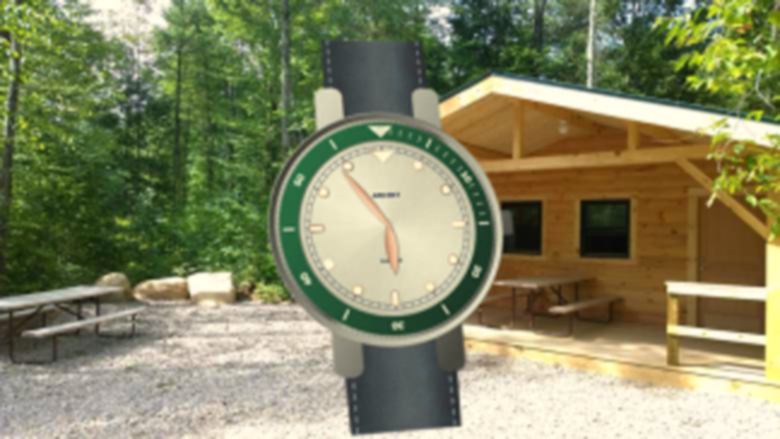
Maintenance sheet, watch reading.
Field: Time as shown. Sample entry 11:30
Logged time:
5:54
